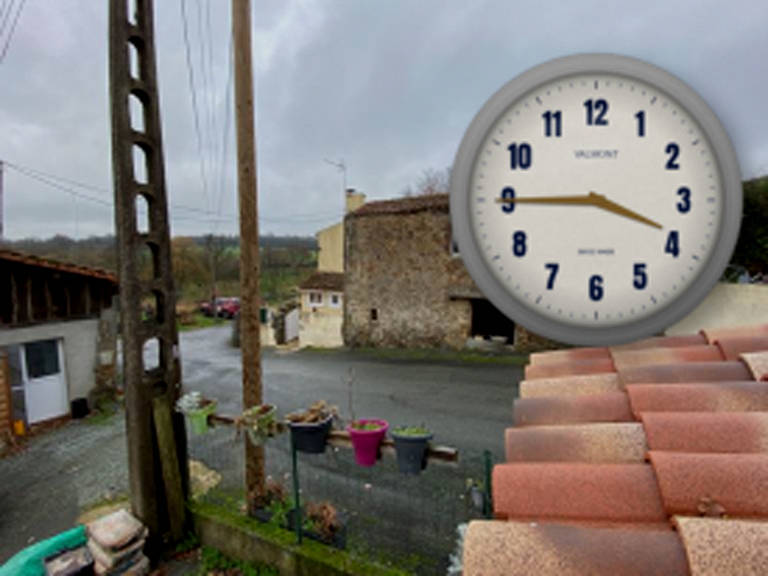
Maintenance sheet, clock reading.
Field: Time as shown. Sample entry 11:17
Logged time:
3:45
